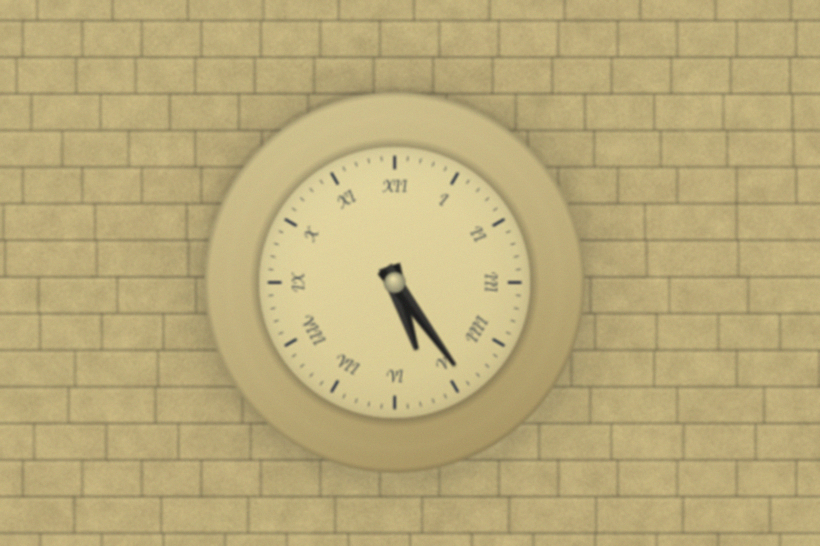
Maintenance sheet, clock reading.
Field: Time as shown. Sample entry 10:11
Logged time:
5:24
